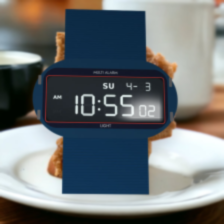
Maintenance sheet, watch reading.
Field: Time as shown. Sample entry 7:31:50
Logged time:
10:55:02
